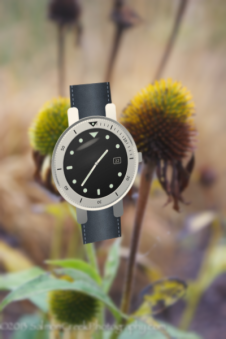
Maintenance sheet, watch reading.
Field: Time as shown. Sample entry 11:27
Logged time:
1:37
